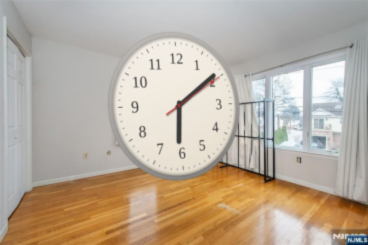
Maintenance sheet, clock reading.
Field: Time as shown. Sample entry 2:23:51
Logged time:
6:09:10
